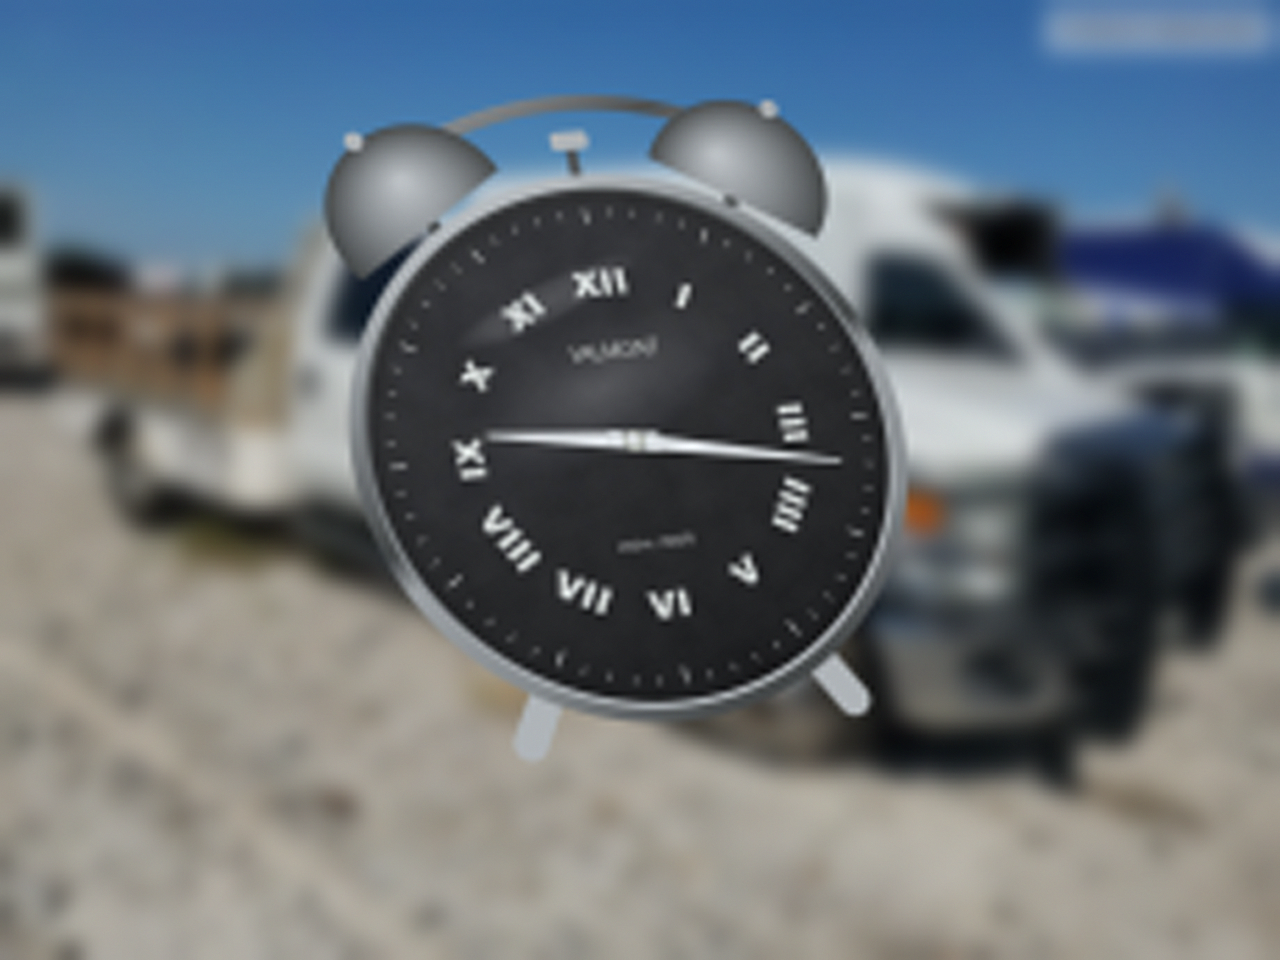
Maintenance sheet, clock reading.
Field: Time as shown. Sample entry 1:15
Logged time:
9:17
